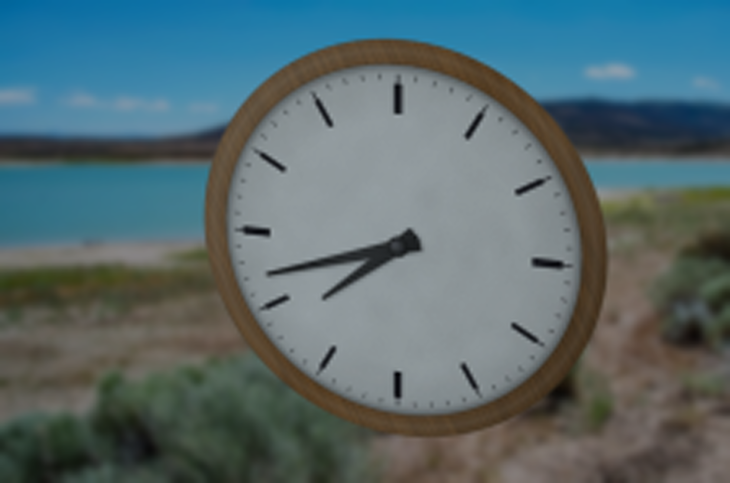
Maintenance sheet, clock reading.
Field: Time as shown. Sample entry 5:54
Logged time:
7:42
